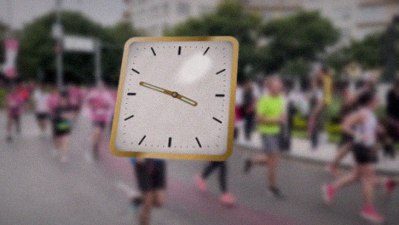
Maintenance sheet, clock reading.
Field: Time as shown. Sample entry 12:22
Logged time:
3:48
